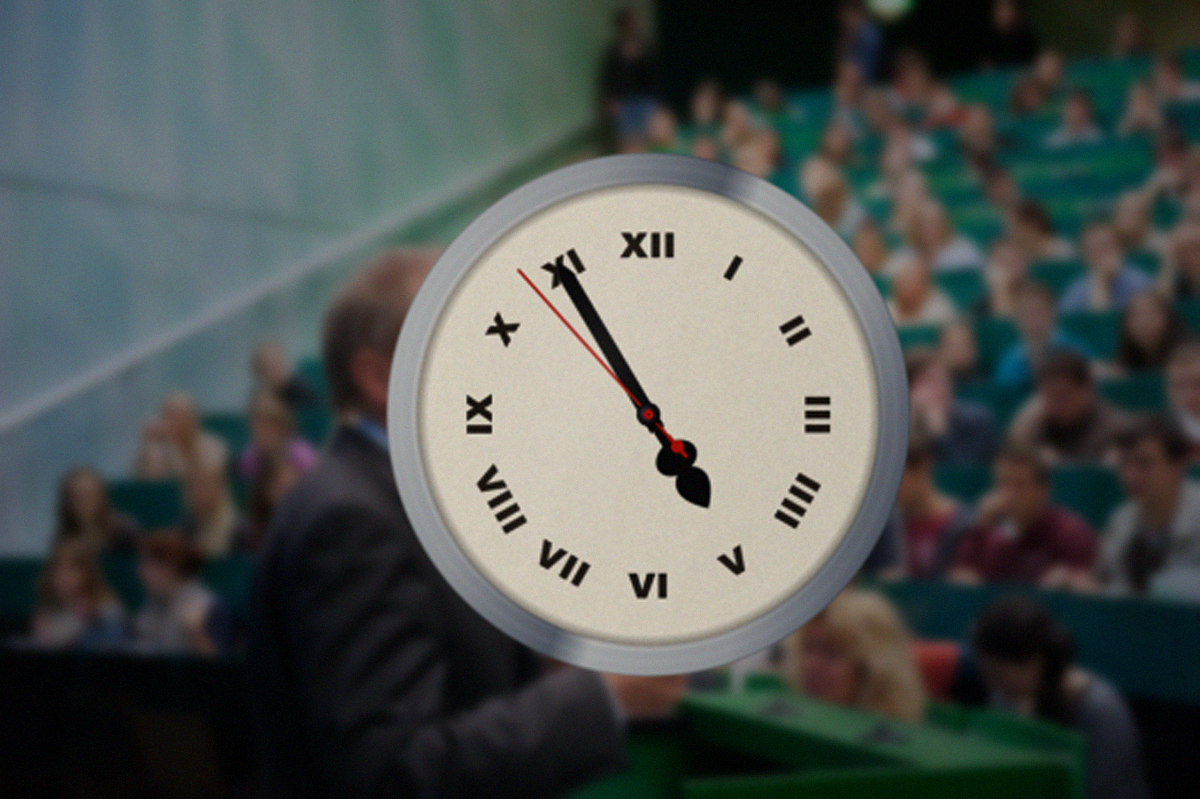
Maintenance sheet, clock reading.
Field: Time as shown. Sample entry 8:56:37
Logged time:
4:54:53
